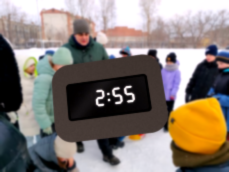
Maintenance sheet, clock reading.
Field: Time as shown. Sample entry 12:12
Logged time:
2:55
